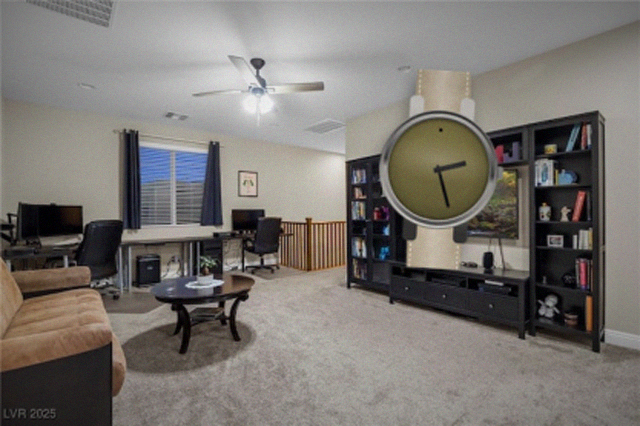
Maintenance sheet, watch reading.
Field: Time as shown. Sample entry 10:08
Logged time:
2:27
